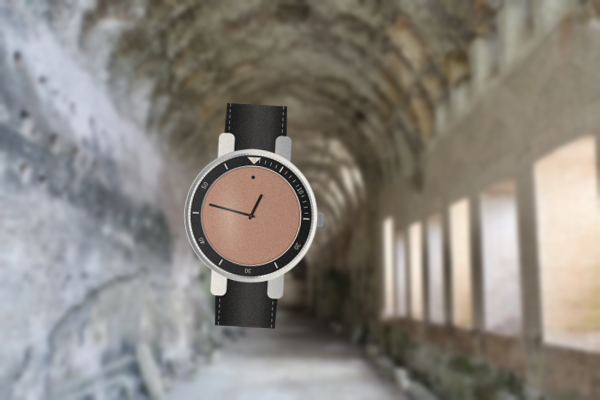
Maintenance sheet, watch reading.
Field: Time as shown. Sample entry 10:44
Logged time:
12:47
